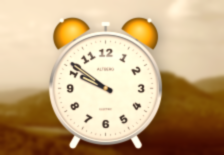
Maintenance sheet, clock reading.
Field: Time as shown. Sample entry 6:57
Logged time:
9:51
